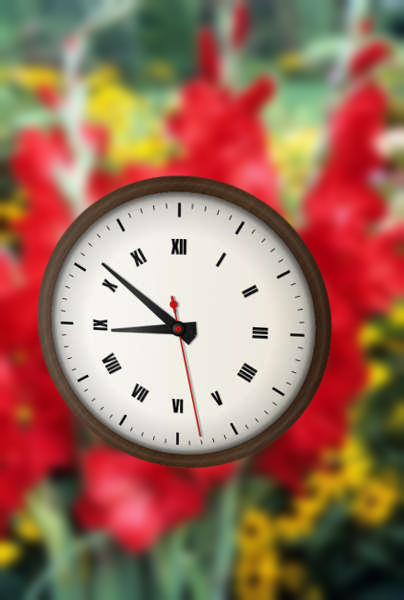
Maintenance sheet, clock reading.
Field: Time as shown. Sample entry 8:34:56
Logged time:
8:51:28
